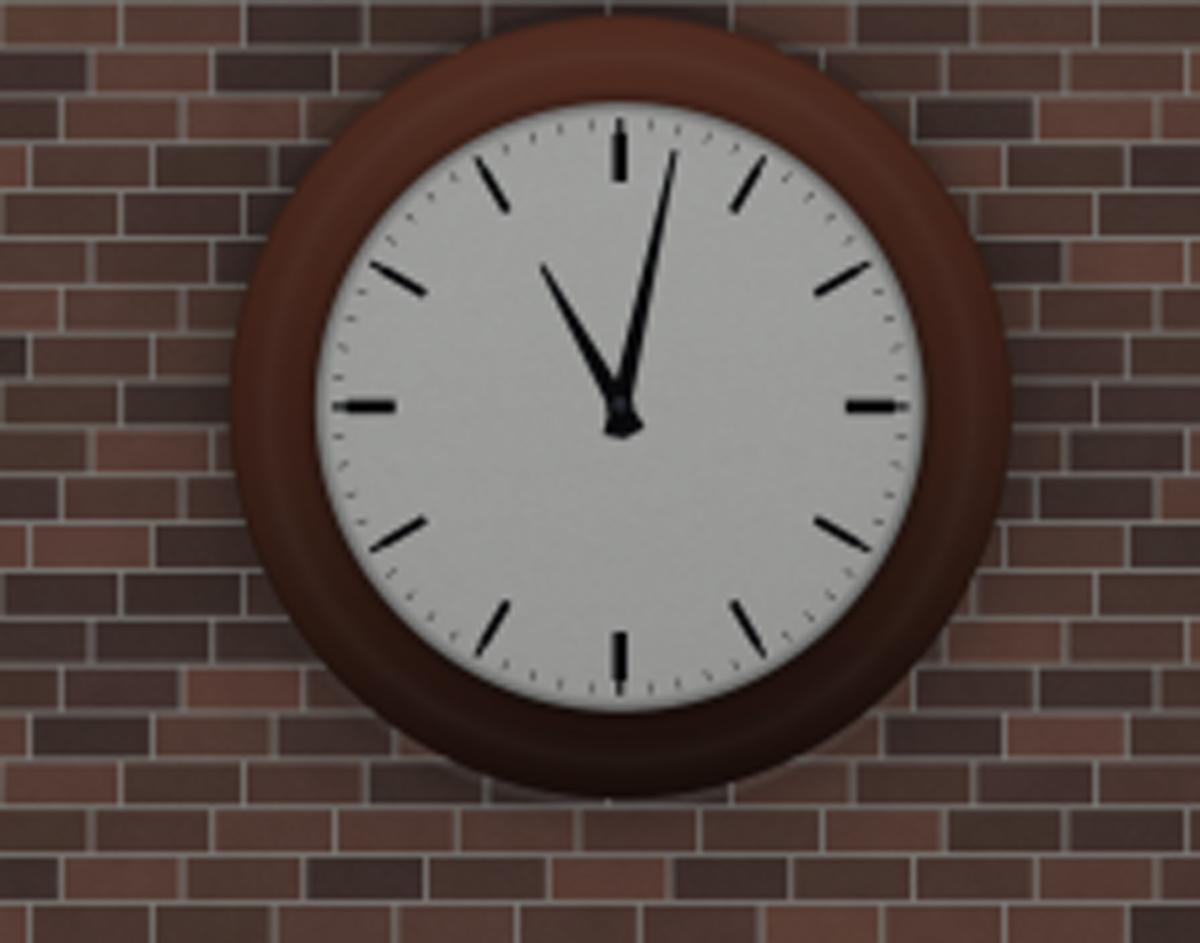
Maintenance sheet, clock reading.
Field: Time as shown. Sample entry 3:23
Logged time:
11:02
